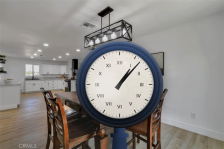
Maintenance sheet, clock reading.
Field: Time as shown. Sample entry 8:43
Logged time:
1:07
